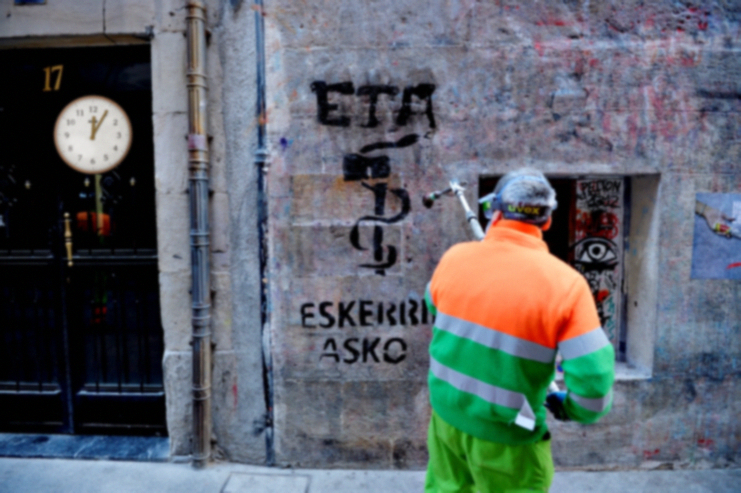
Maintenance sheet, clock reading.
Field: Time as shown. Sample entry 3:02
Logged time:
12:05
